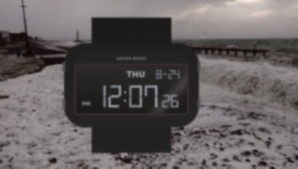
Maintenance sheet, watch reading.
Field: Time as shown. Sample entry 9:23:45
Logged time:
12:07:26
